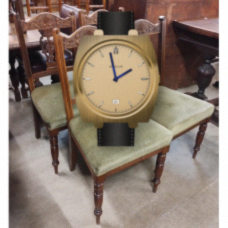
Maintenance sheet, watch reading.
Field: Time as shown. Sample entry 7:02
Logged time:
1:58
